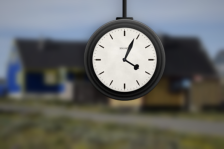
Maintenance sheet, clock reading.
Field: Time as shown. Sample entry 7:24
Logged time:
4:04
